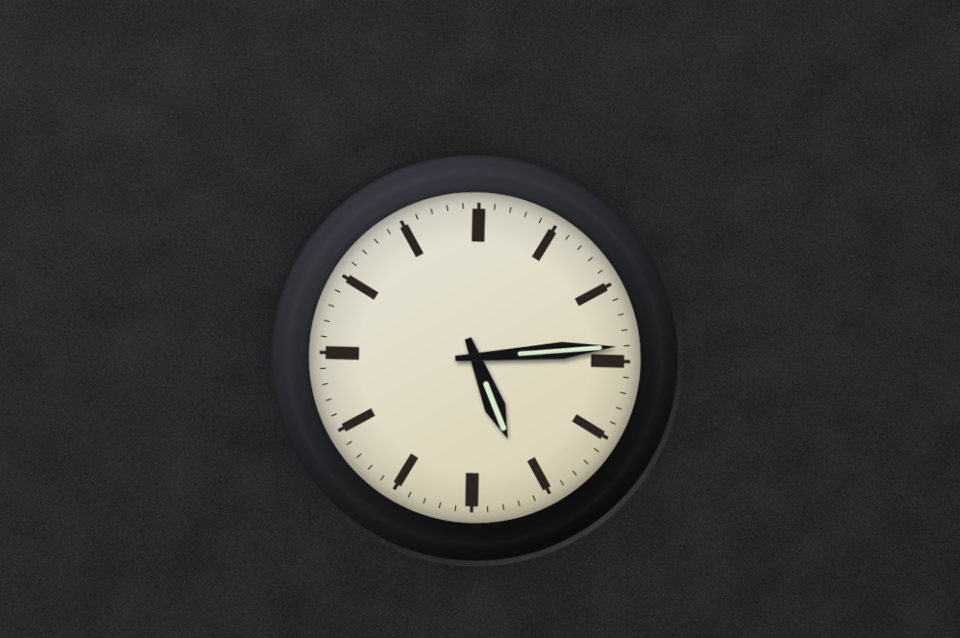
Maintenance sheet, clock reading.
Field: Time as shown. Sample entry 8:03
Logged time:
5:14
